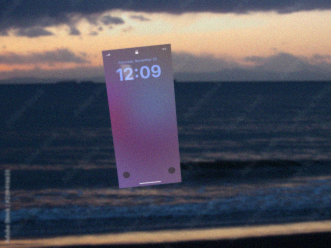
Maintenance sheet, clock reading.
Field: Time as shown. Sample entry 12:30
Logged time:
12:09
